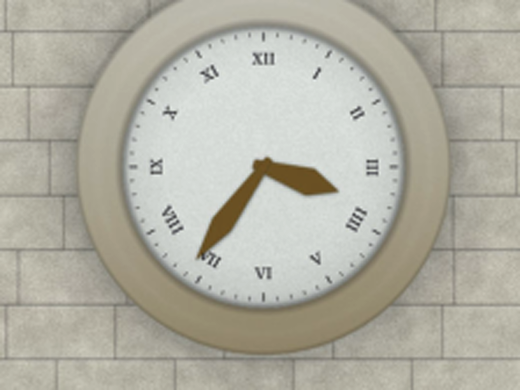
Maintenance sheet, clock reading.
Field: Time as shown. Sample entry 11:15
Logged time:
3:36
